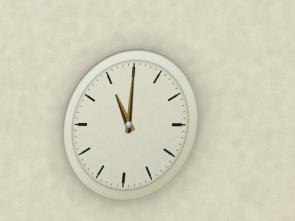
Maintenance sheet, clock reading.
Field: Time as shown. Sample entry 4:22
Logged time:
11:00
